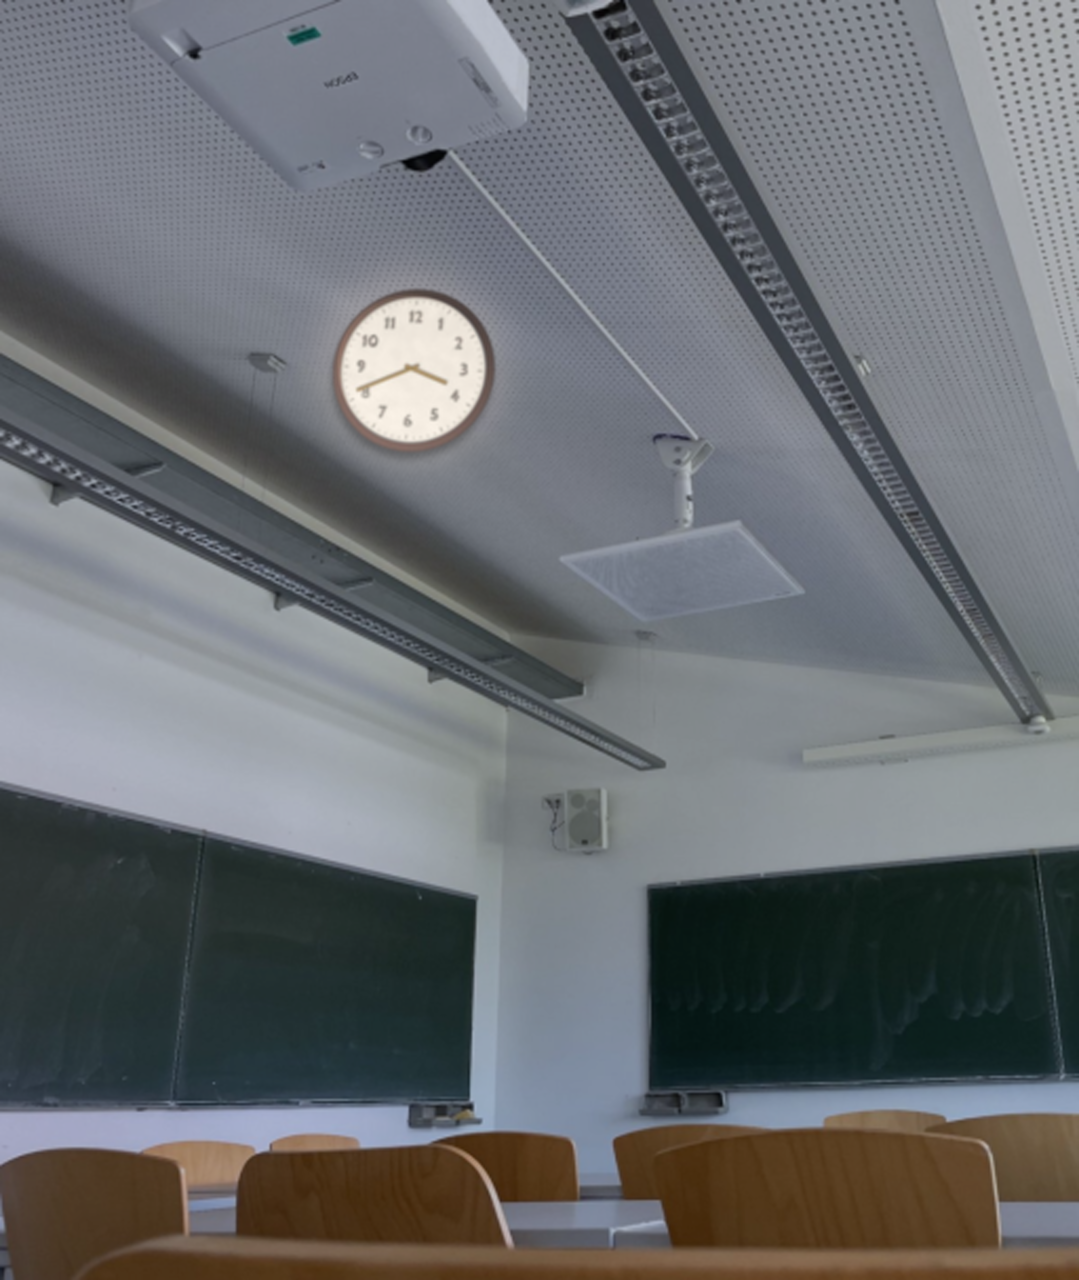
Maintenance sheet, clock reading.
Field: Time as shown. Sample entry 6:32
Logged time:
3:41
